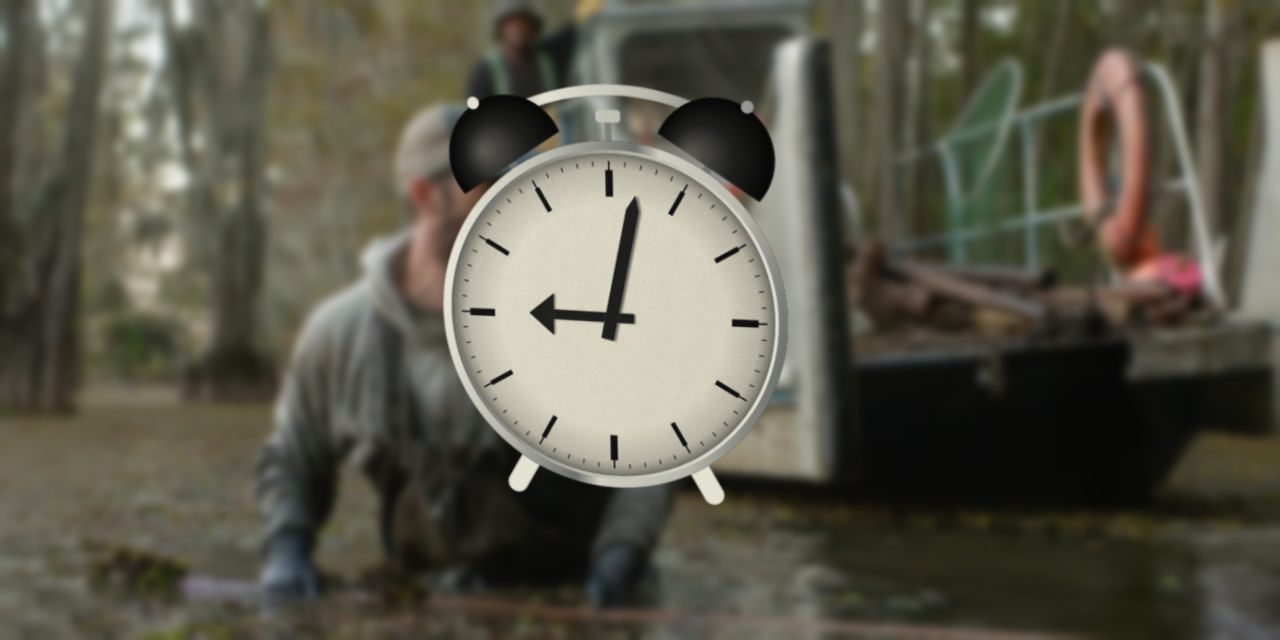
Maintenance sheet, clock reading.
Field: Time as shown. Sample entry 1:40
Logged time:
9:02
